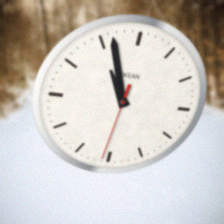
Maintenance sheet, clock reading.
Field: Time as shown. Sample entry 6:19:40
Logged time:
10:56:31
